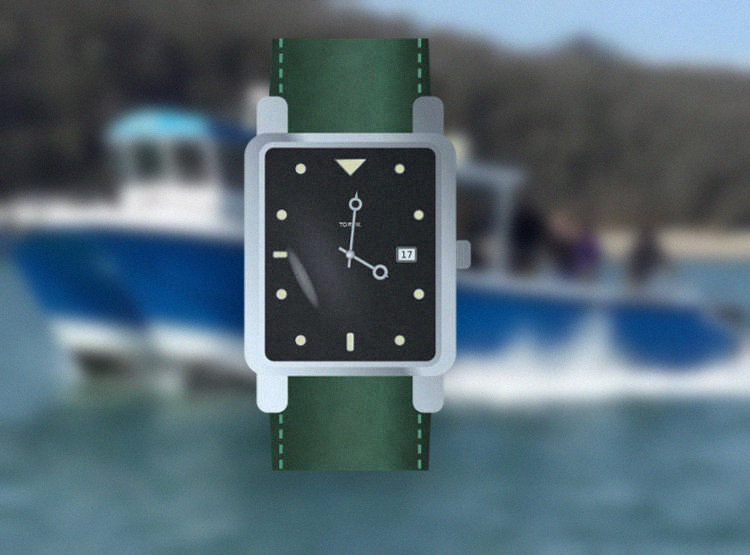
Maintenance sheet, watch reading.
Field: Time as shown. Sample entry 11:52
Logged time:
4:01
